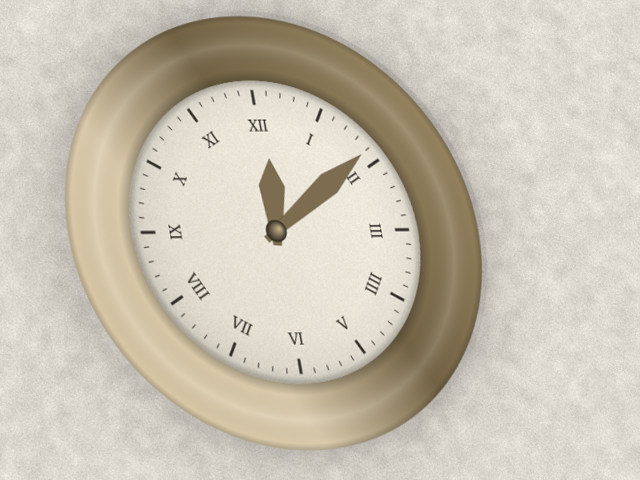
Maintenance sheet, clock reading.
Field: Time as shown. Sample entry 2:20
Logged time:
12:09
